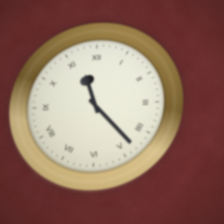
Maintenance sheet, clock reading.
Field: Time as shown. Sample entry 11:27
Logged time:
11:23
